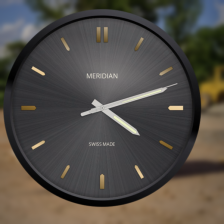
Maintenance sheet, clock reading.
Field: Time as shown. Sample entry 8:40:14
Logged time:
4:12:12
